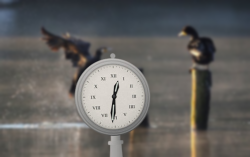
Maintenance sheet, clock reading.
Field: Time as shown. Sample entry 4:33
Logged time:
12:31
